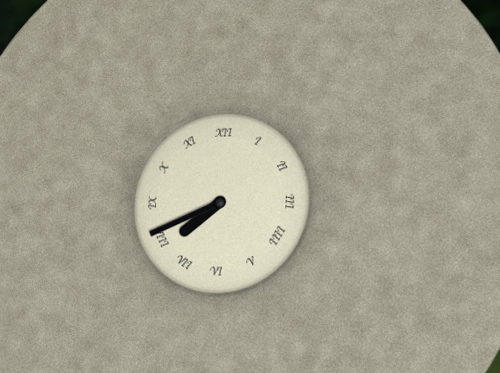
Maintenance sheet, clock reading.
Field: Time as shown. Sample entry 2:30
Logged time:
7:41
